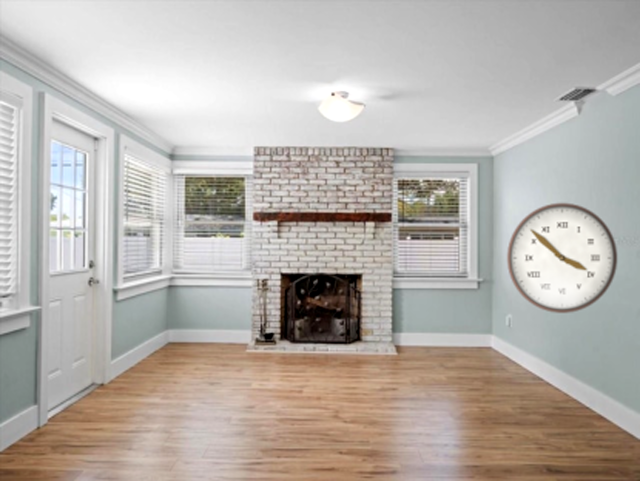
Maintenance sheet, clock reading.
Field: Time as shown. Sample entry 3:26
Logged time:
3:52
